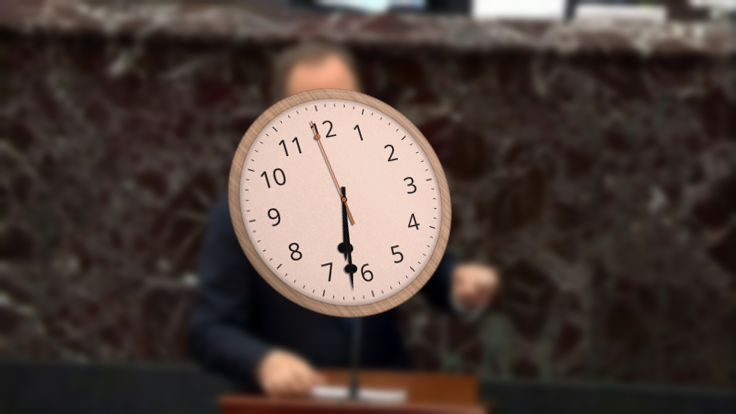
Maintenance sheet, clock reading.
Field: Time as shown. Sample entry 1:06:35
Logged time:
6:31:59
